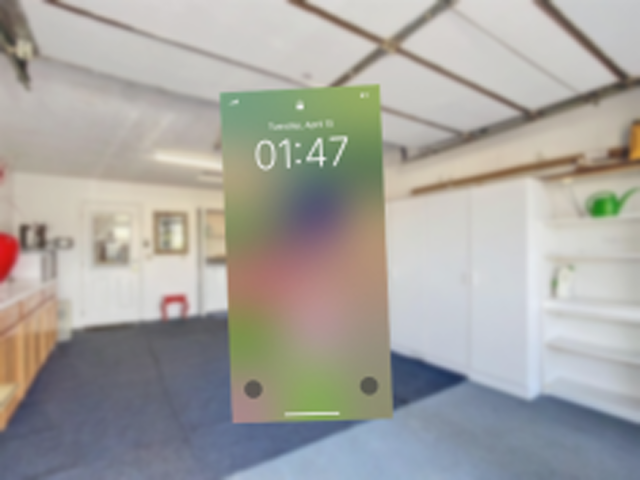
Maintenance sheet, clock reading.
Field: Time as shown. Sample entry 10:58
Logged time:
1:47
